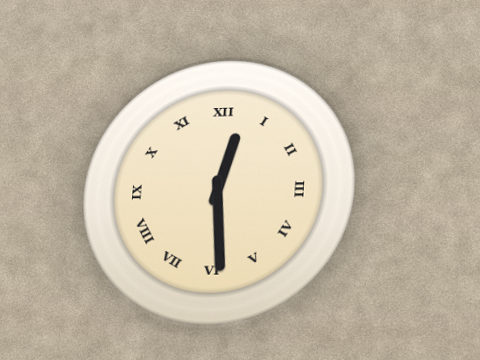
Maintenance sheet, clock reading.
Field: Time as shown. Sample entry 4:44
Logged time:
12:29
